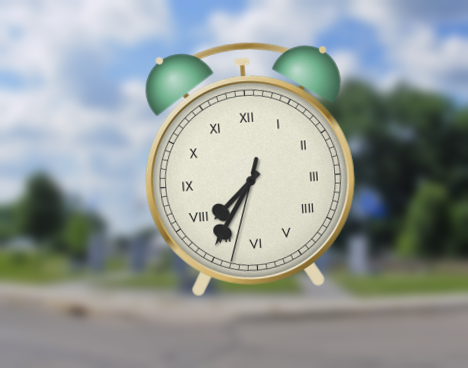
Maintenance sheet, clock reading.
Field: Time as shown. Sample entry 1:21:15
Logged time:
7:35:33
